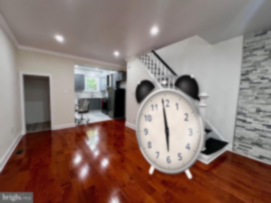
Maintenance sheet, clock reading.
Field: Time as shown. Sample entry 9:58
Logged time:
5:59
